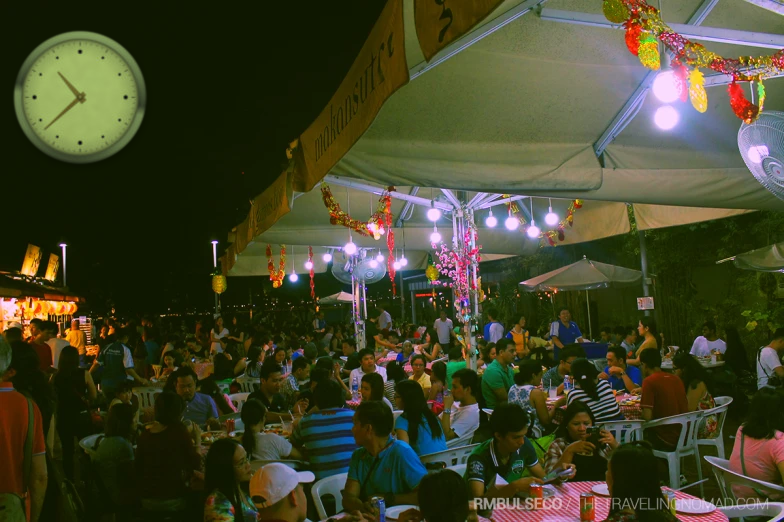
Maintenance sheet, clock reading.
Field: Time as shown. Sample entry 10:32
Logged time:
10:38
